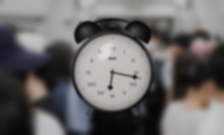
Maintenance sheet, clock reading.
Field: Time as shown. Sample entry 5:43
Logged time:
6:17
